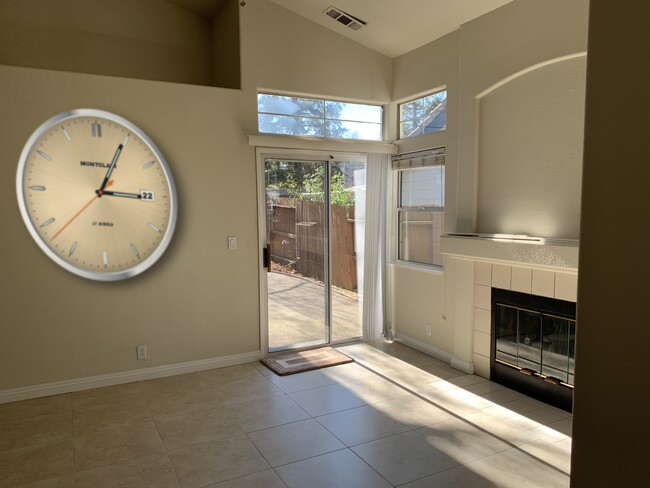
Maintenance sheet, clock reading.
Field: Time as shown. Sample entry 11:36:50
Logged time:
3:04:38
